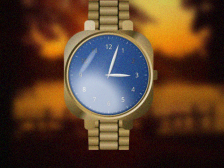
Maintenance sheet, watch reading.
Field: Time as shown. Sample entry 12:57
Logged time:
3:03
